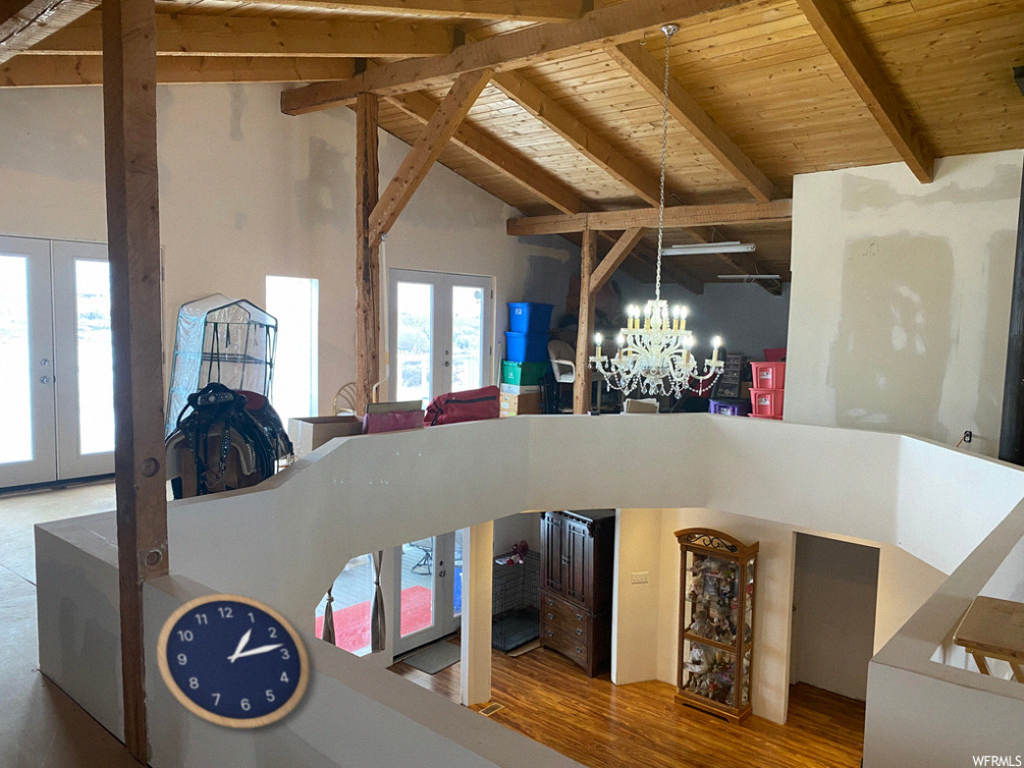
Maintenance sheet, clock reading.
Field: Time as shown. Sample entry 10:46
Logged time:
1:13
